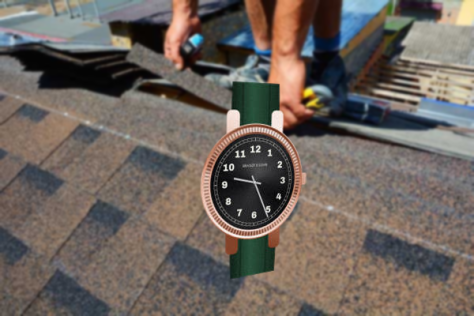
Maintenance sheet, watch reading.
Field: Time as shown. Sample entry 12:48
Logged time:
9:26
